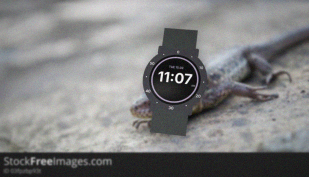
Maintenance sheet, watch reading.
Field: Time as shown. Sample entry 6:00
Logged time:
11:07
